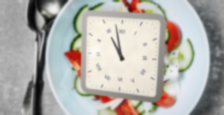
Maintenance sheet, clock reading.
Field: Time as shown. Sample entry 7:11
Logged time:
10:58
